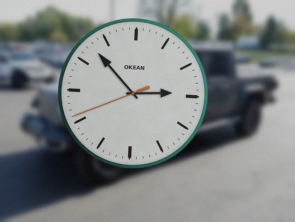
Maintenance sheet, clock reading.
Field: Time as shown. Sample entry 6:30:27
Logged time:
2:52:41
